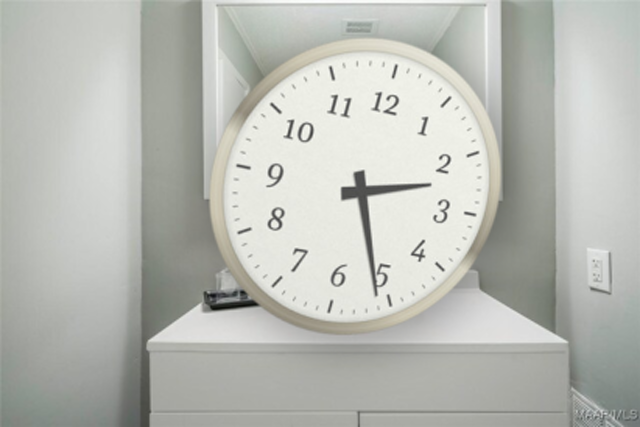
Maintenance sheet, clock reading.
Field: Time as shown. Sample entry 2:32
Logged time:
2:26
